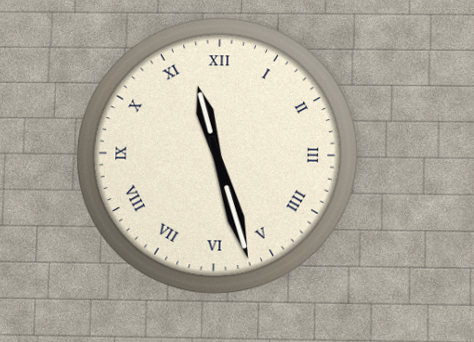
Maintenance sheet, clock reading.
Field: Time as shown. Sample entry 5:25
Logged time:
11:27
